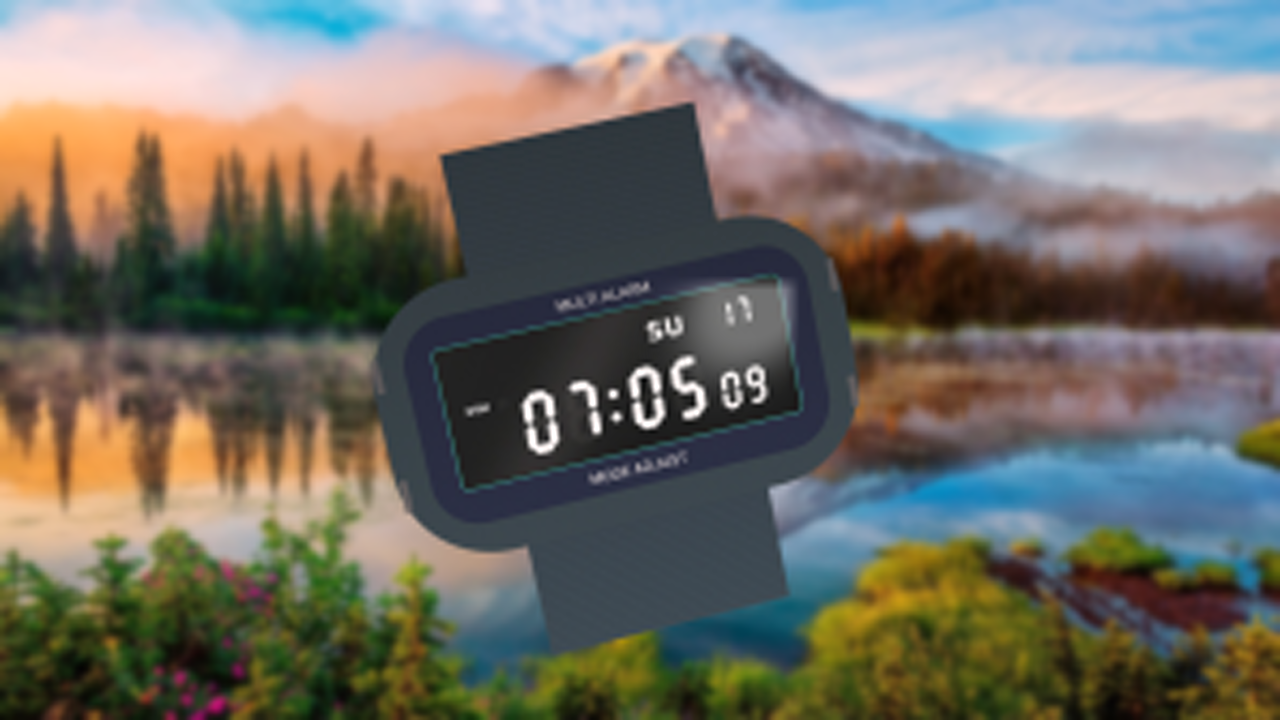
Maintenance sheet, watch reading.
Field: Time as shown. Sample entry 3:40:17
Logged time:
7:05:09
